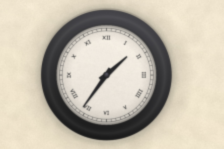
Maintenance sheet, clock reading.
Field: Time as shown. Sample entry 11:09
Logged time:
1:36
